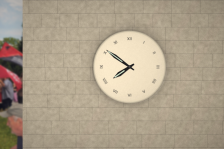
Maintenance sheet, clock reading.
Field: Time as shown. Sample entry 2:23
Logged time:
7:51
